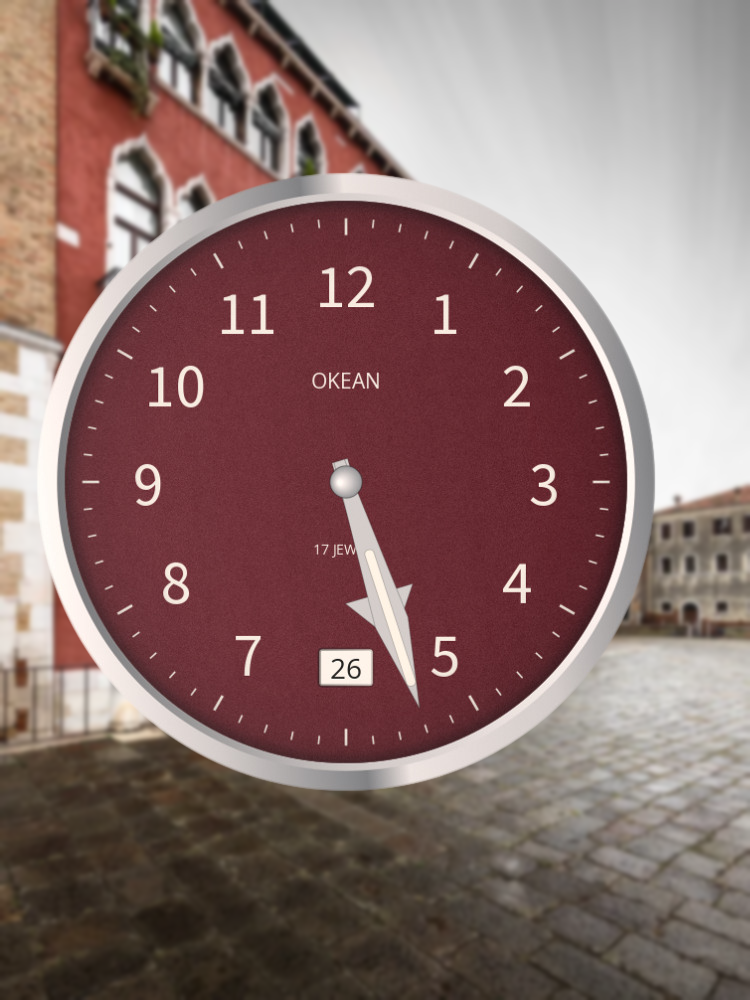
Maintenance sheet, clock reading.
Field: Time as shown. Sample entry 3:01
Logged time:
5:27
